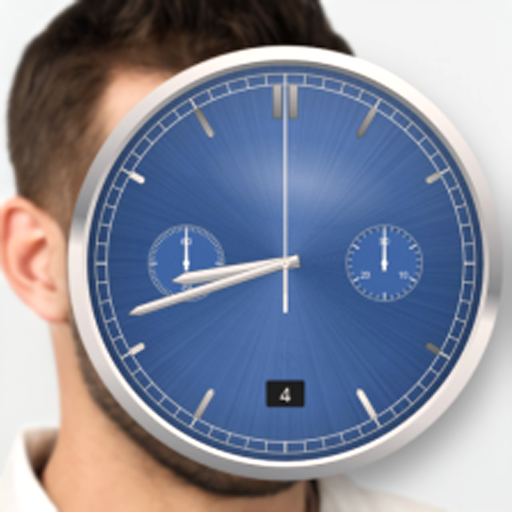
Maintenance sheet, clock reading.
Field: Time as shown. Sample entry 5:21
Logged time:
8:42
